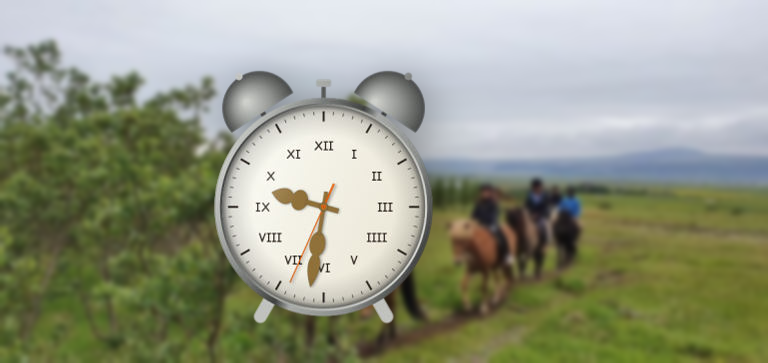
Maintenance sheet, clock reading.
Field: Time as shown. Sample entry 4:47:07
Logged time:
9:31:34
